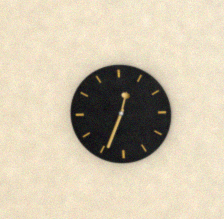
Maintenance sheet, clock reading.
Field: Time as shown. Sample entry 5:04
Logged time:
12:34
